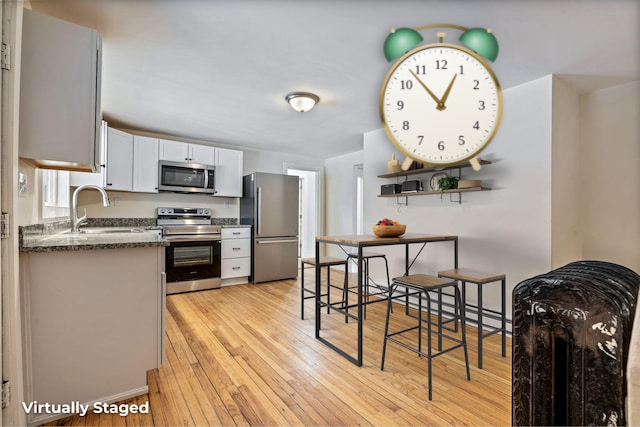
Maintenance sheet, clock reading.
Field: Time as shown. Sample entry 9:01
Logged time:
12:53
